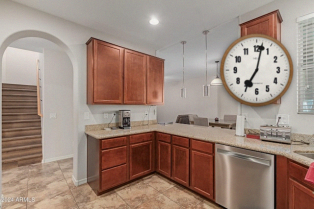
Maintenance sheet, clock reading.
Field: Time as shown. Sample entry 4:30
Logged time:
7:02
